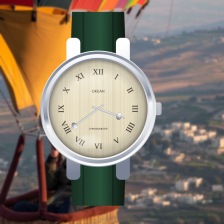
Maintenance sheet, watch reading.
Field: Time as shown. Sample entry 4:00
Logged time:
3:39
